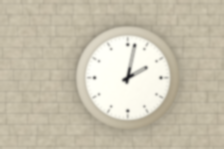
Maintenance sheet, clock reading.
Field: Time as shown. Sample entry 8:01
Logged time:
2:02
